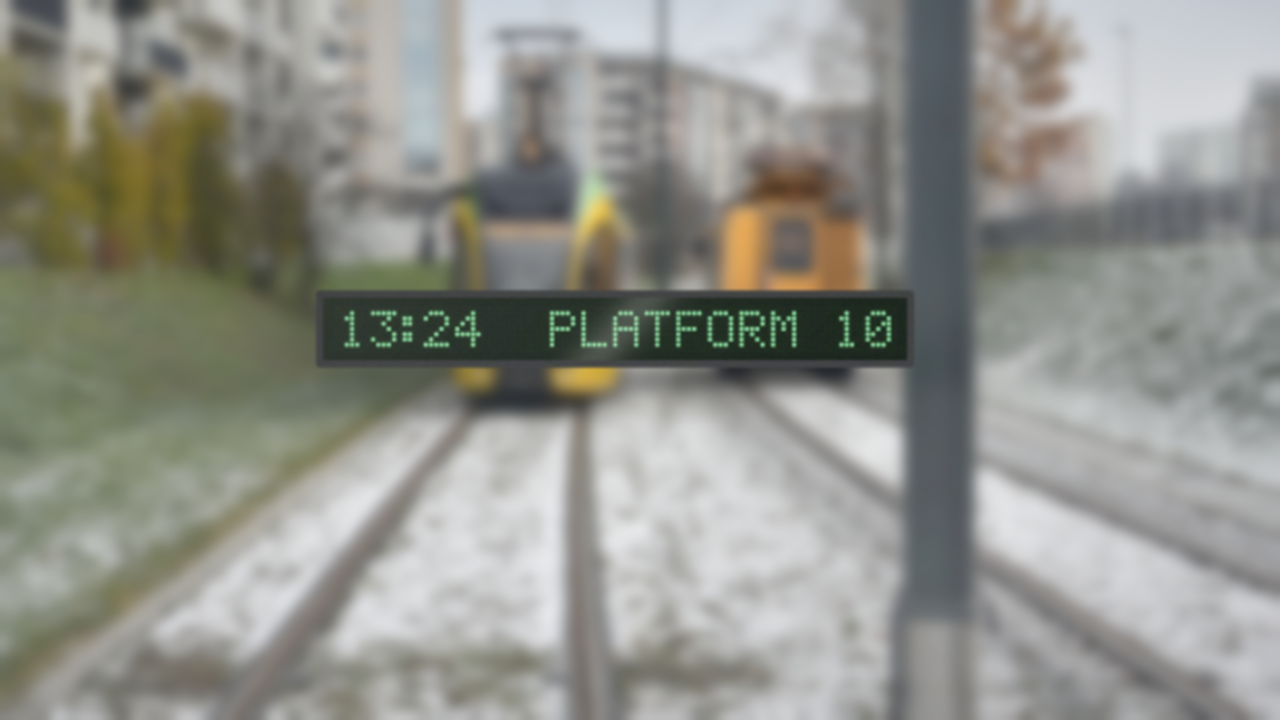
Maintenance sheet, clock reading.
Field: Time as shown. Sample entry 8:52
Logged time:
13:24
